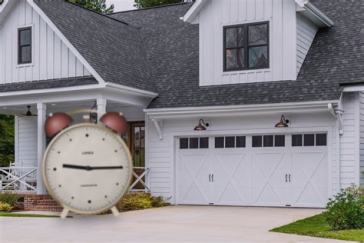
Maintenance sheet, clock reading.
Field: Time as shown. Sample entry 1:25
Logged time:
9:15
